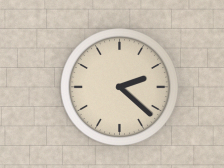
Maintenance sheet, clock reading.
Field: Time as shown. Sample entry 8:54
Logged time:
2:22
